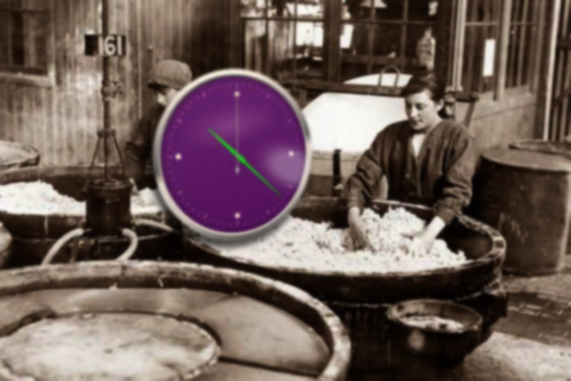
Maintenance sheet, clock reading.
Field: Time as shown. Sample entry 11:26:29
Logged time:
10:22:00
